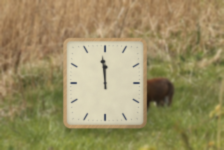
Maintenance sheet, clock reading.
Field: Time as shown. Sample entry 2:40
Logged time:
11:59
